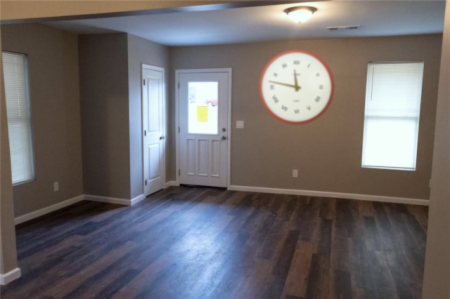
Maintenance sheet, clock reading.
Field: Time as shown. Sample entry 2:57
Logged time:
11:47
